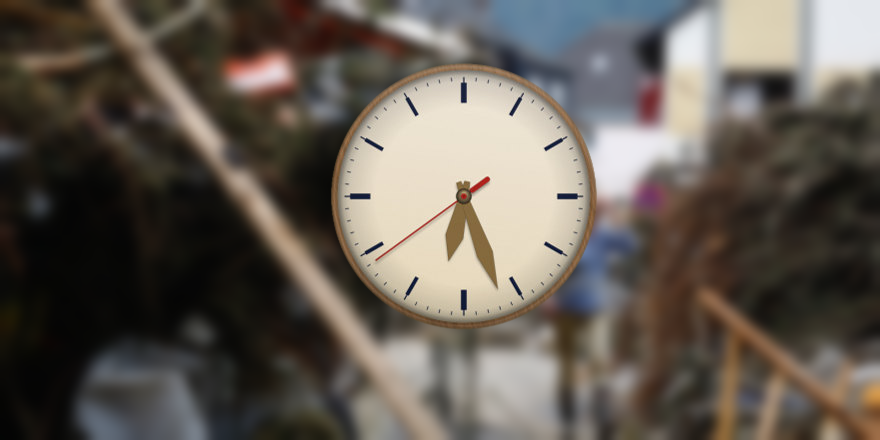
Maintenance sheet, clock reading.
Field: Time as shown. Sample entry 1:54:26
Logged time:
6:26:39
